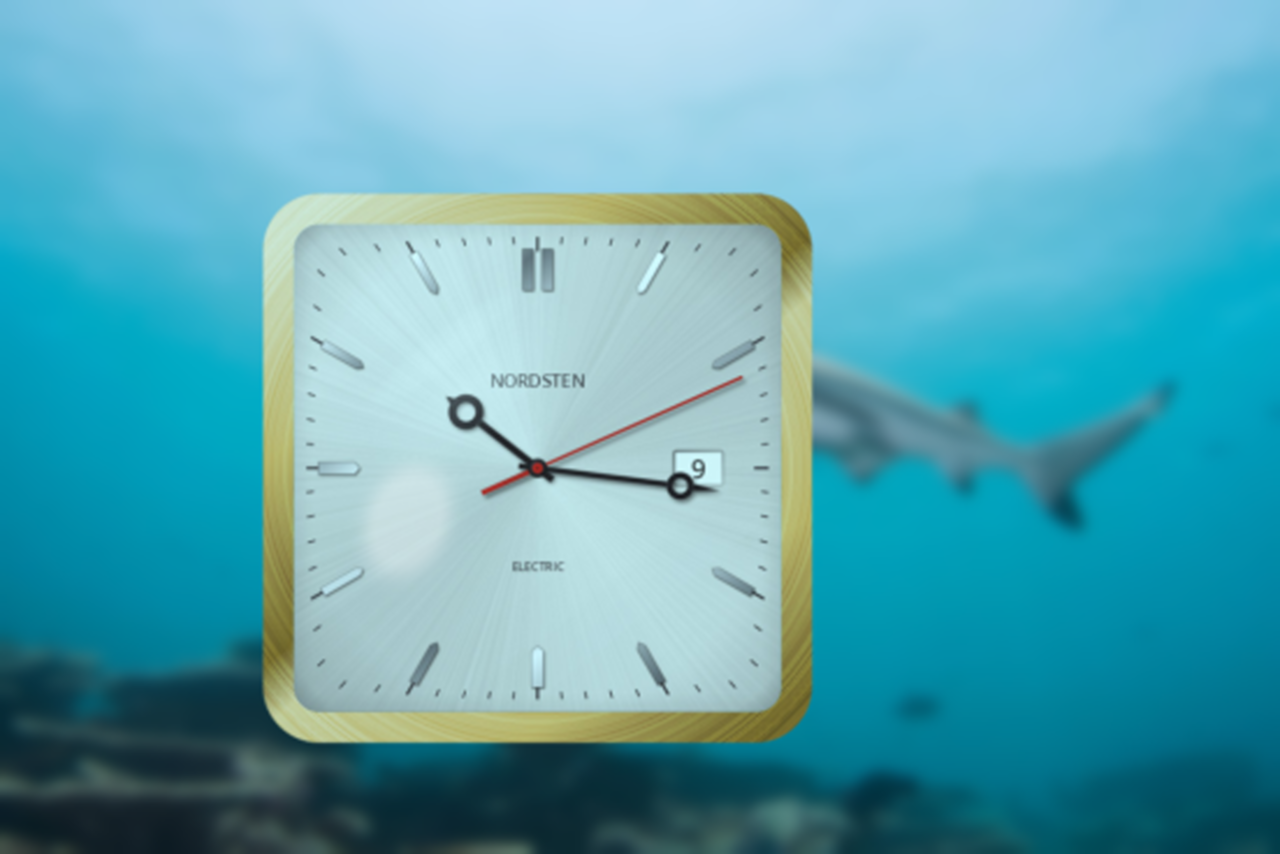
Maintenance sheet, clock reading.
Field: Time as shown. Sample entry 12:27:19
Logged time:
10:16:11
